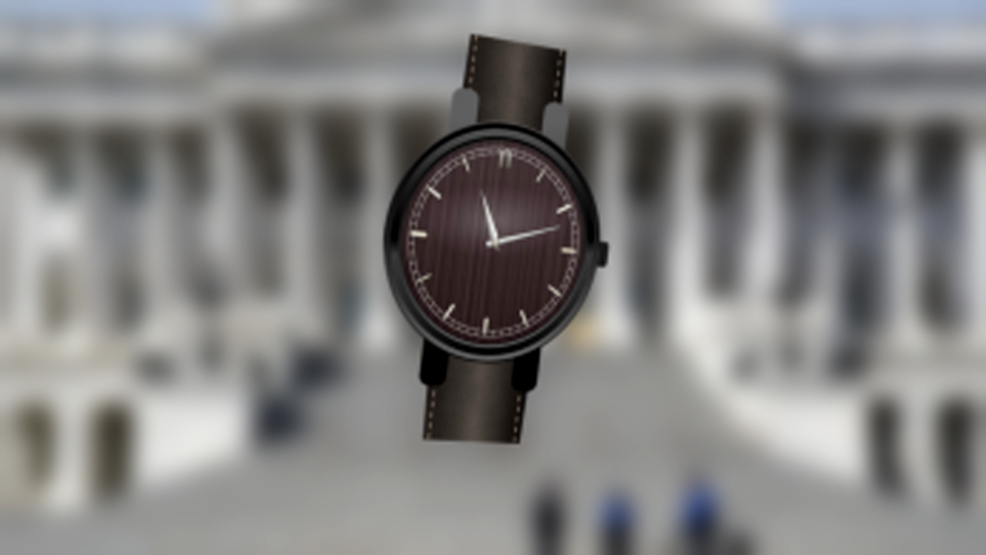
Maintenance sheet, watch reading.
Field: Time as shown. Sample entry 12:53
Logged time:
11:12
